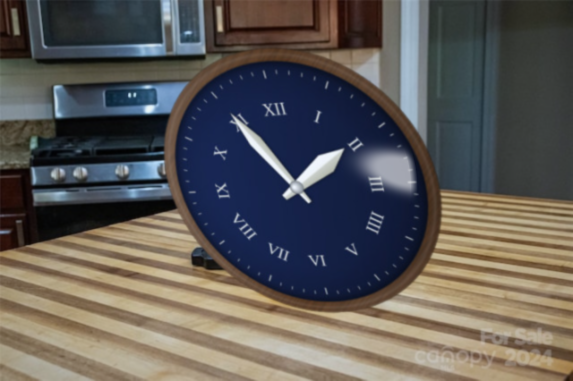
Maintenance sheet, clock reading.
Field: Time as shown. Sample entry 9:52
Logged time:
1:55
